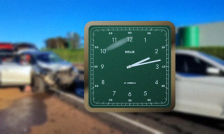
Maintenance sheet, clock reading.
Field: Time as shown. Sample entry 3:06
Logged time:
2:13
